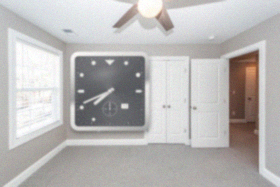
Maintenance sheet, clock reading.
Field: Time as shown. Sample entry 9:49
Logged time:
7:41
